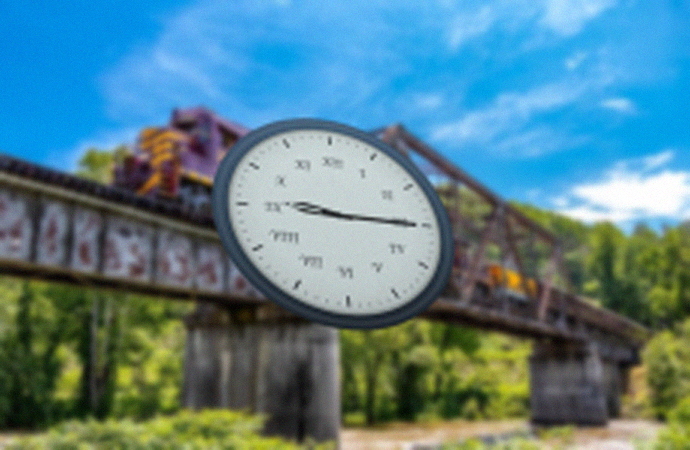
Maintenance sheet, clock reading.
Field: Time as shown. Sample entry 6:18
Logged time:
9:15
